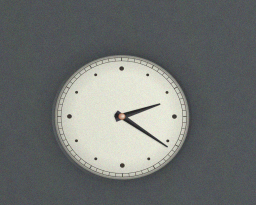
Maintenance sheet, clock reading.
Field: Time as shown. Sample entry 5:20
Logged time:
2:21
